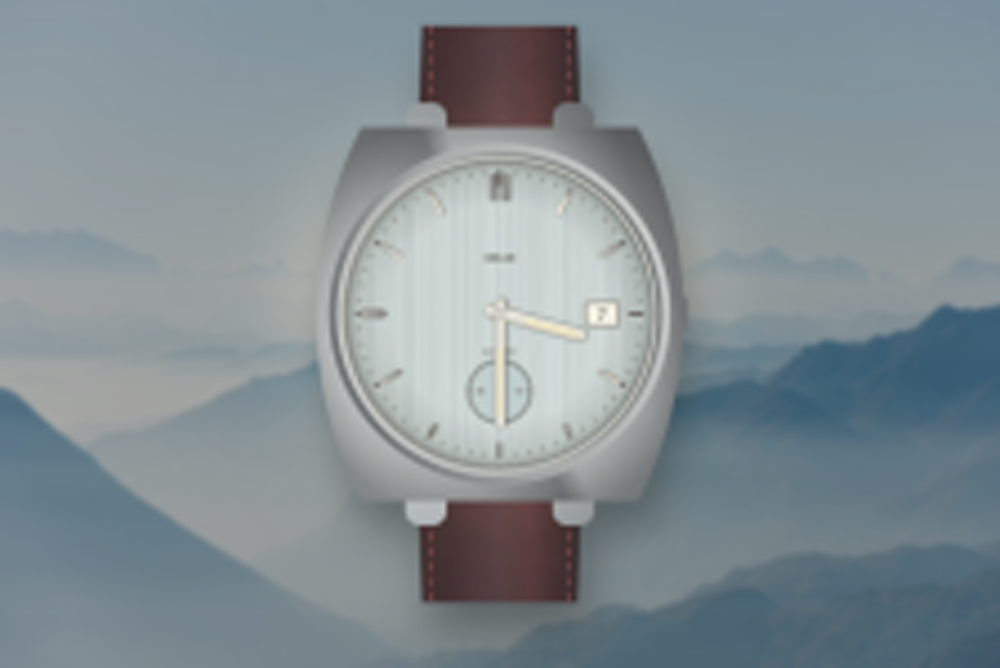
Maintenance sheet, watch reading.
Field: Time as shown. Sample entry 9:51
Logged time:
3:30
